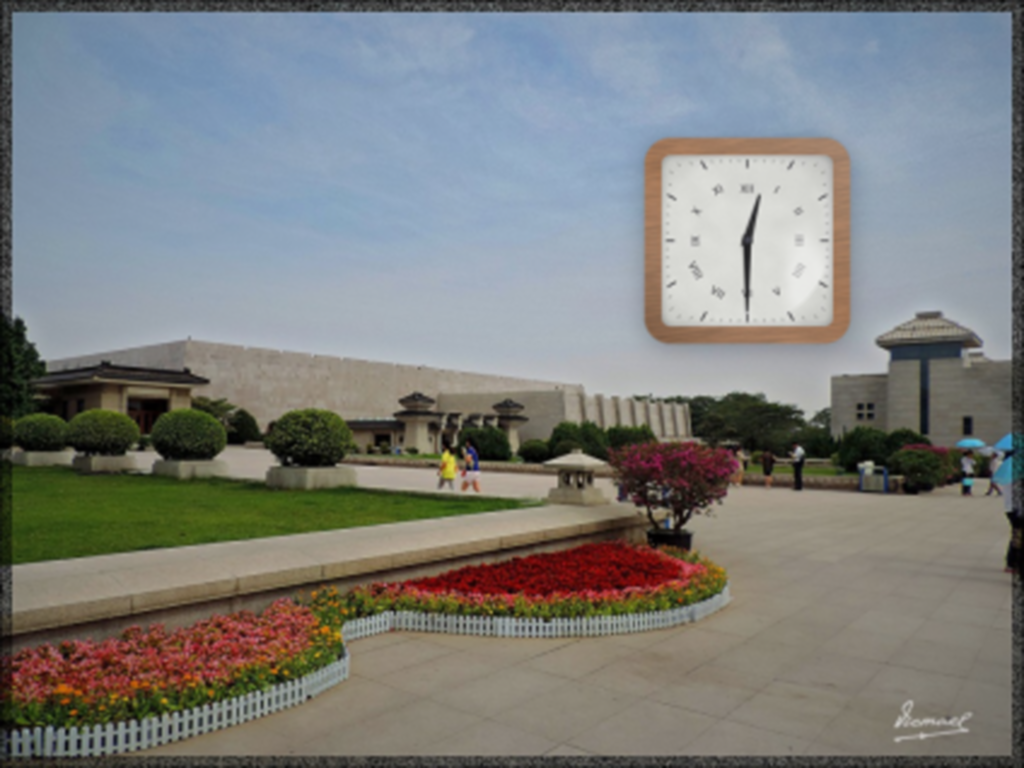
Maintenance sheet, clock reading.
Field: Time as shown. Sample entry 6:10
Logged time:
12:30
